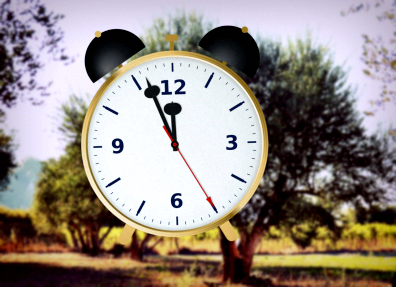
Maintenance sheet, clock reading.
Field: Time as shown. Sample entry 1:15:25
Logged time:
11:56:25
